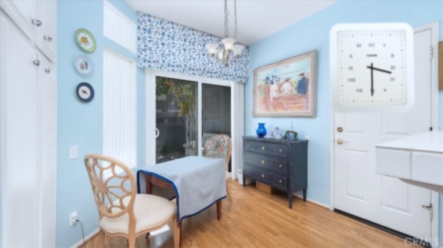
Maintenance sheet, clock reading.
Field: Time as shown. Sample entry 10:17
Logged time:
3:30
